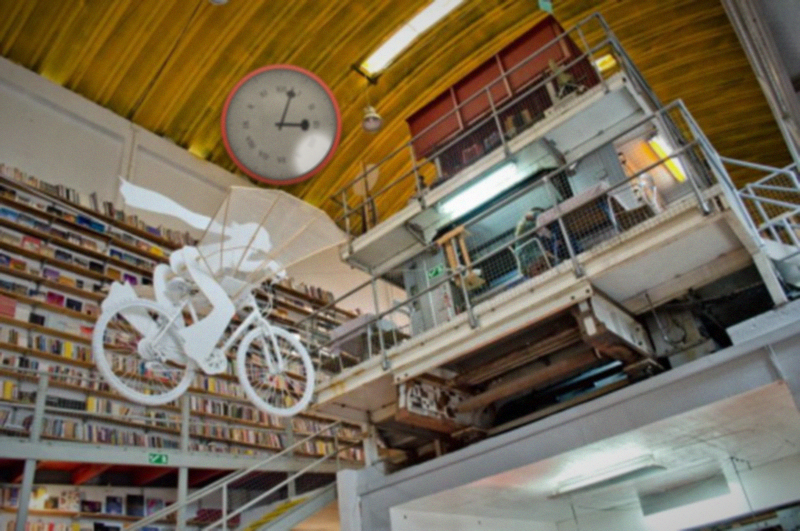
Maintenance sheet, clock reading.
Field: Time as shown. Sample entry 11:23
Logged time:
3:03
